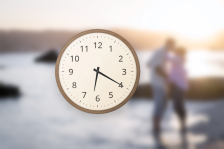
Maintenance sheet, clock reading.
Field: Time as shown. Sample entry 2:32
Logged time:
6:20
